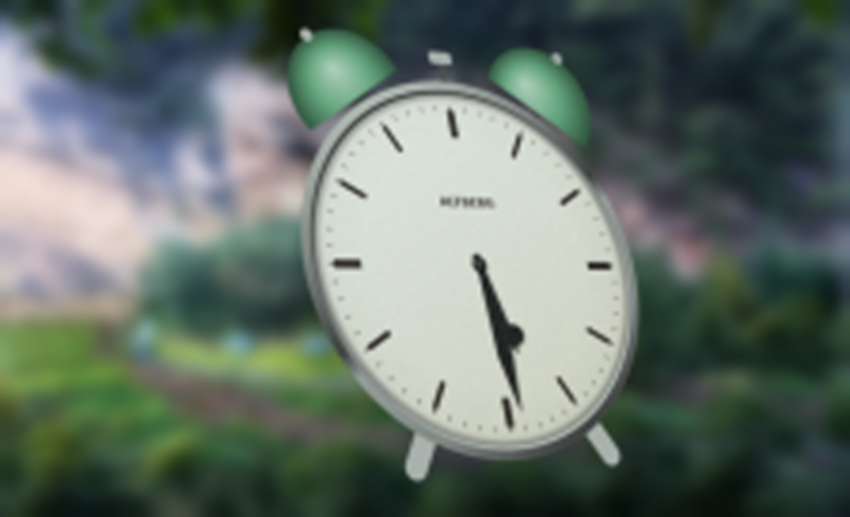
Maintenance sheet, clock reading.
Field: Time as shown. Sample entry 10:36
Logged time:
5:29
